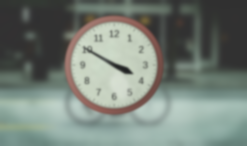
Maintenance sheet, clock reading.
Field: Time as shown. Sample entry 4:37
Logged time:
3:50
